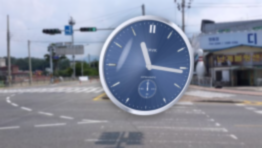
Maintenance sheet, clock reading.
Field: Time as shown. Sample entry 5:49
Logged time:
11:16
